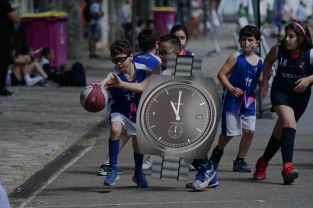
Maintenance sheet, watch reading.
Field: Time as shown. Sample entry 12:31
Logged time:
11:00
